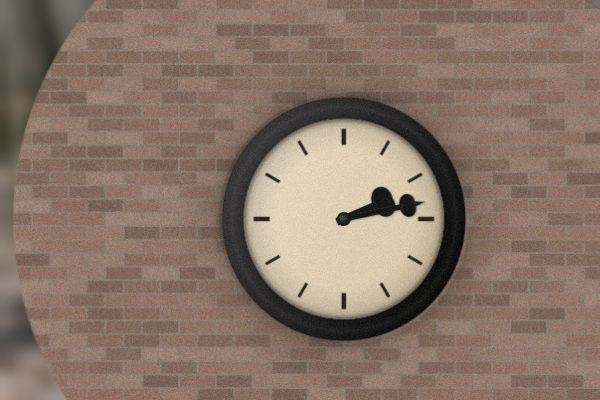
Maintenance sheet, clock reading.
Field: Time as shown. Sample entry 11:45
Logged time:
2:13
